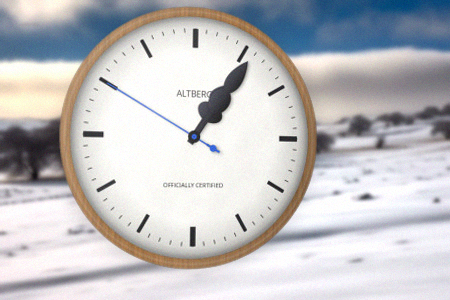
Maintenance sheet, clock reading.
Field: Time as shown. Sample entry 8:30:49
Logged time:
1:05:50
